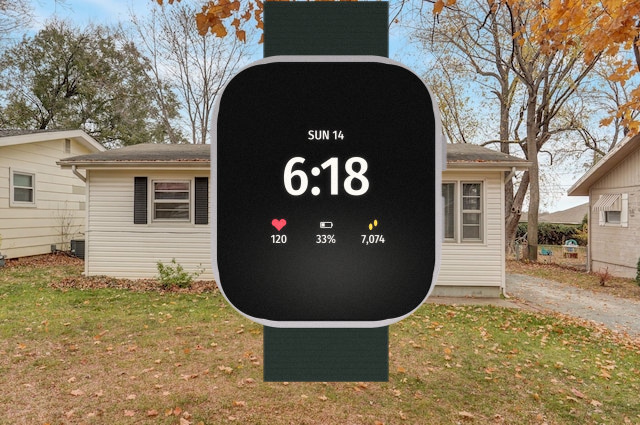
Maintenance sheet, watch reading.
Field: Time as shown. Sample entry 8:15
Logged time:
6:18
